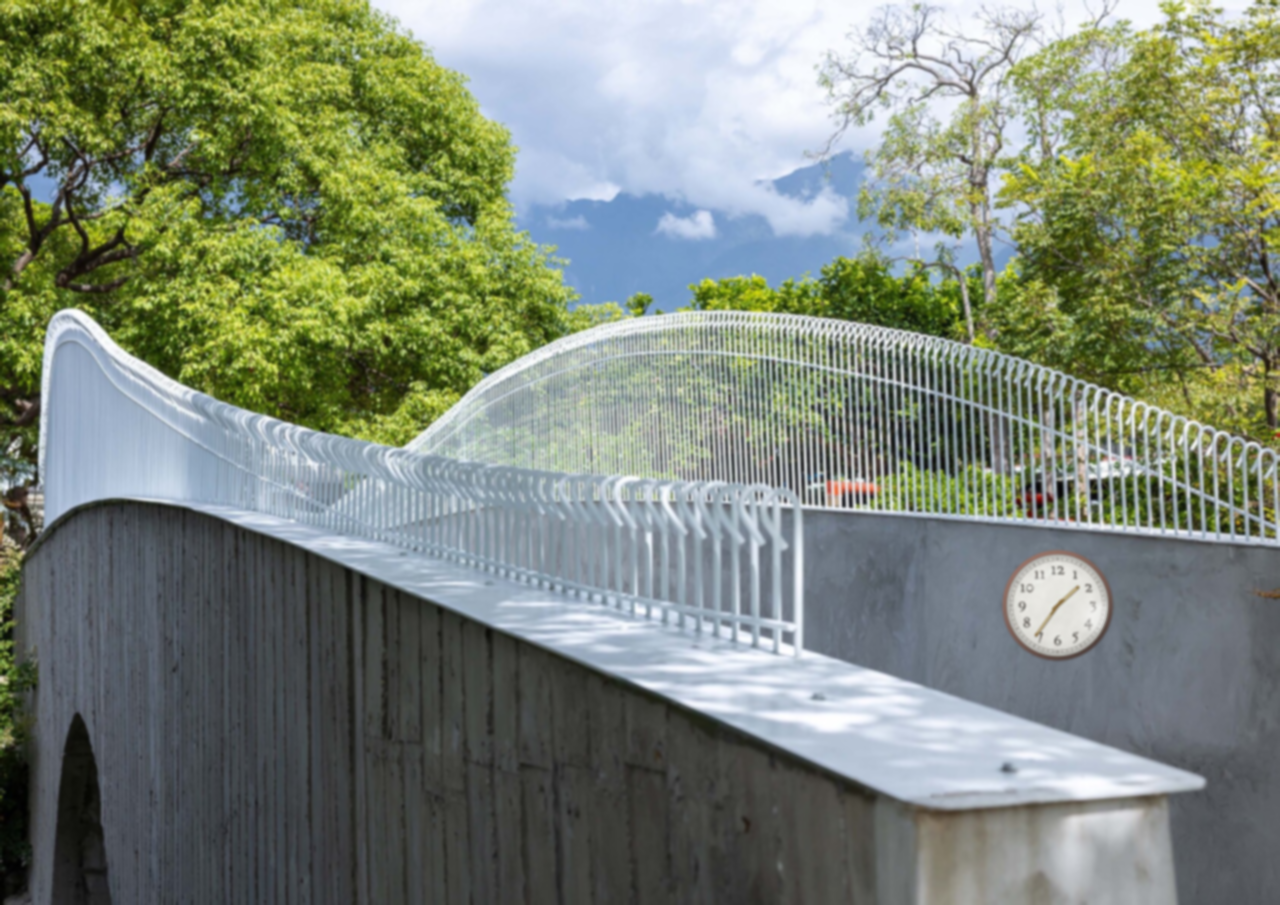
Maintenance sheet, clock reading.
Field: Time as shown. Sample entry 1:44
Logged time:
1:36
